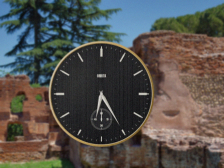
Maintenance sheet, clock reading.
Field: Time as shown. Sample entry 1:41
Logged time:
6:25
